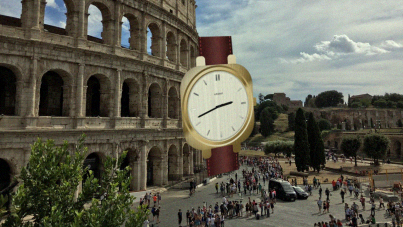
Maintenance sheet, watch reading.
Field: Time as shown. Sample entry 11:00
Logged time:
2:42
